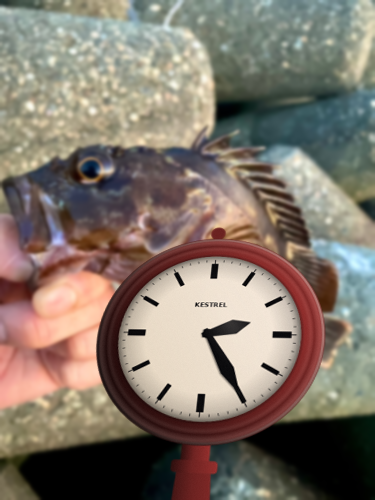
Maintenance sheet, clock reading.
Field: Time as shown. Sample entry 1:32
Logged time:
2:25
